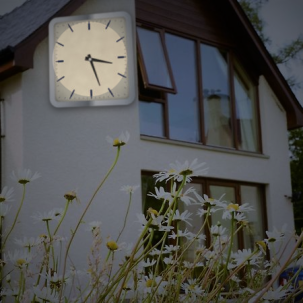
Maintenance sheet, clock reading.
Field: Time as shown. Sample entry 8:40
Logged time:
3:27
